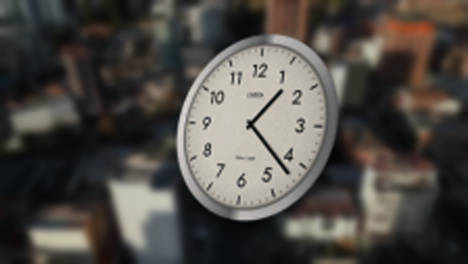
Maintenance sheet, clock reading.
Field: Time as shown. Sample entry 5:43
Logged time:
1:22
